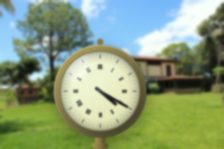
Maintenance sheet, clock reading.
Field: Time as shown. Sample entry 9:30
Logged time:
4:20
